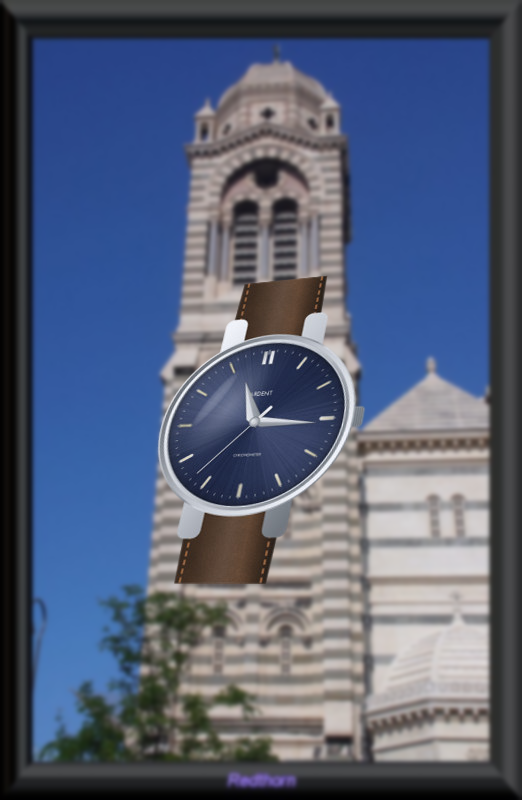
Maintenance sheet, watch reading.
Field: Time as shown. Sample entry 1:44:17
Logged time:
11:15:37
